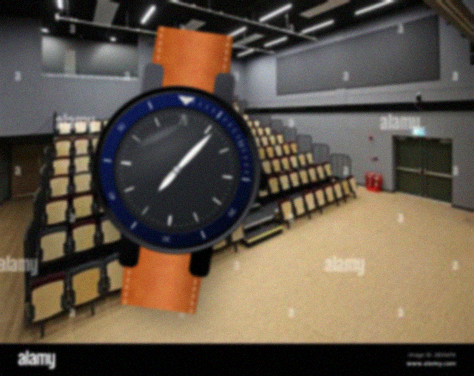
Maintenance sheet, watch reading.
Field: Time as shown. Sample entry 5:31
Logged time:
7:06
